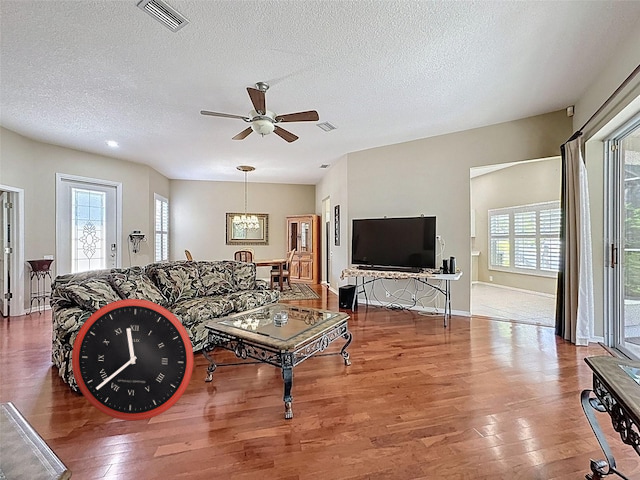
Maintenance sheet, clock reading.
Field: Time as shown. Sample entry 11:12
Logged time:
11:38
